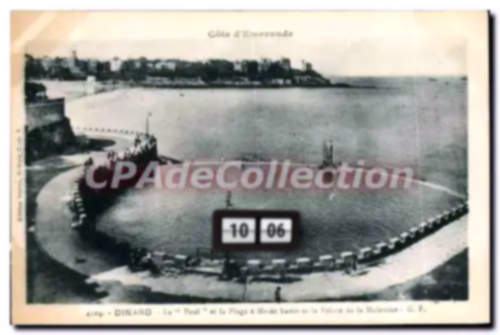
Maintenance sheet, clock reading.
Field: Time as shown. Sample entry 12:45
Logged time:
10:06
